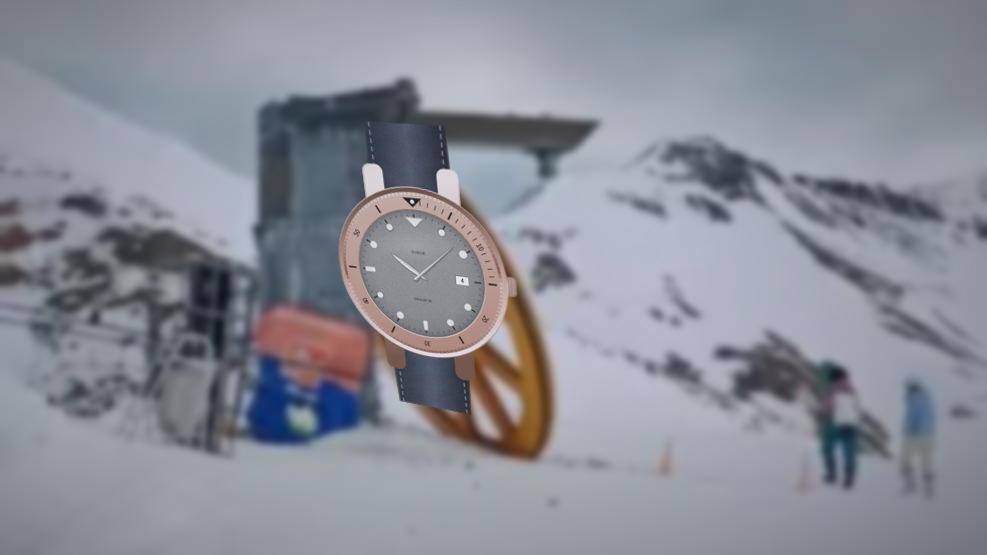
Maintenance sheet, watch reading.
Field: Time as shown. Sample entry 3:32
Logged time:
10:08
